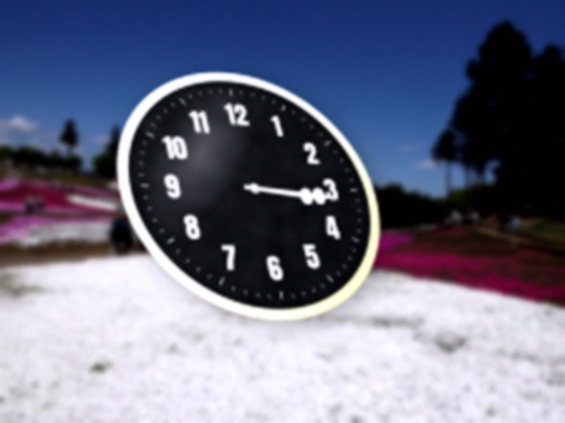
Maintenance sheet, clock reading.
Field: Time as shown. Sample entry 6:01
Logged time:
3:16
